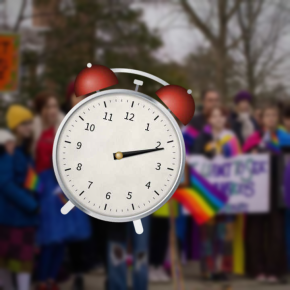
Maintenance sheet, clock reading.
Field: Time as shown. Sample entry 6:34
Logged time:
2:11
